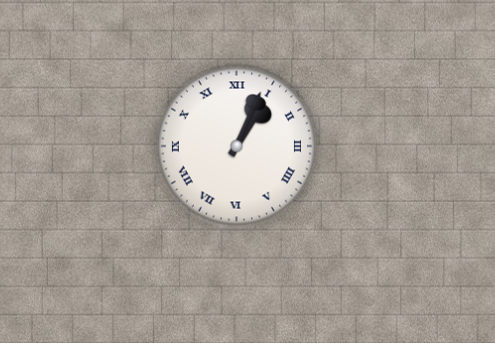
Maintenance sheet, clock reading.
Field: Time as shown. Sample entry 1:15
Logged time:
1:04
